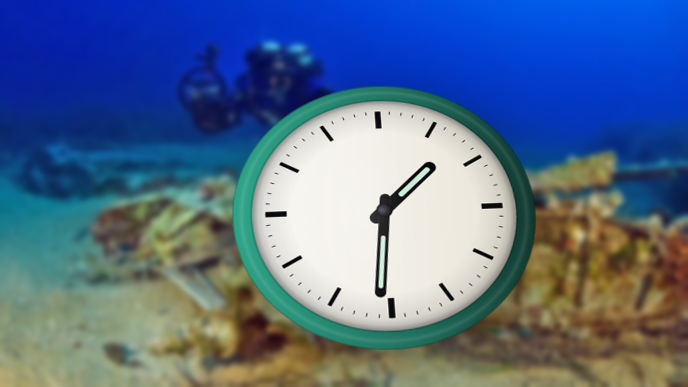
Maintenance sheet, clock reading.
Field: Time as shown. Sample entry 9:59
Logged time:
1:31
